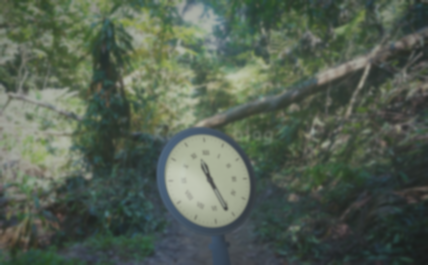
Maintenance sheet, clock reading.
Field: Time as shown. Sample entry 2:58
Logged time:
11:26
